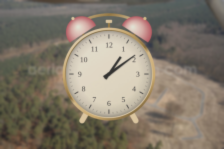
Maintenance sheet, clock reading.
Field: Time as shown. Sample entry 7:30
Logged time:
1:09
